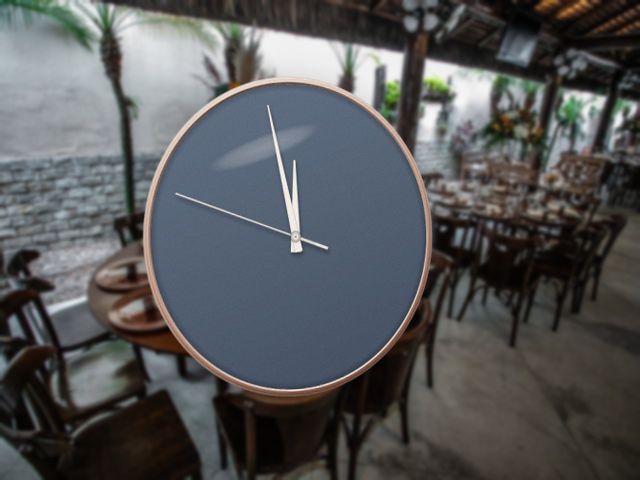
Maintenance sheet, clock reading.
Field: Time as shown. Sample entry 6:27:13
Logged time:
11:57:48
